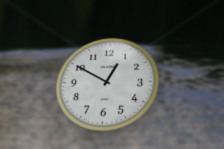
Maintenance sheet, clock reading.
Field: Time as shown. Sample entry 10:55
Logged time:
12:50
